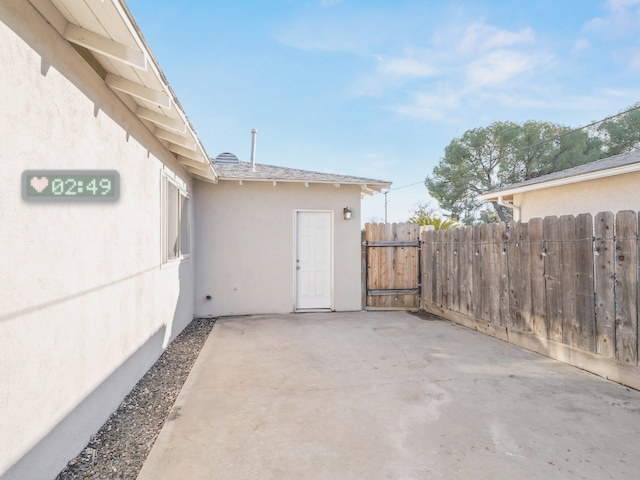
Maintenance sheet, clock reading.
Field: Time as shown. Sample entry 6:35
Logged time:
2:49
